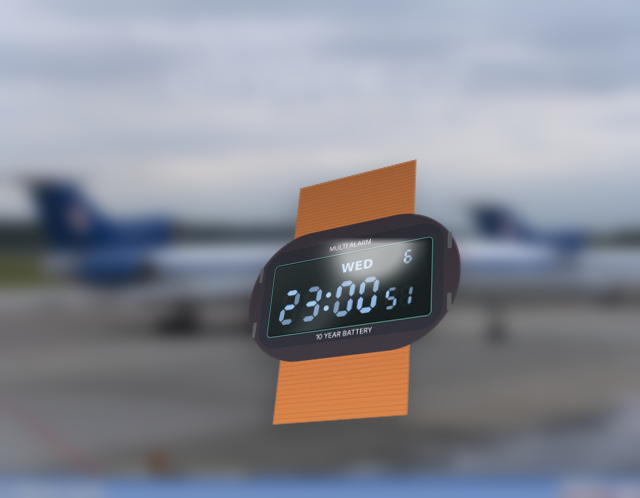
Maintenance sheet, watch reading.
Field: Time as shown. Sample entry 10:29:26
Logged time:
23:00:51
